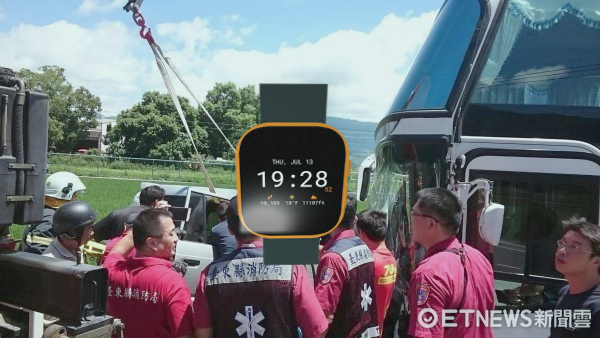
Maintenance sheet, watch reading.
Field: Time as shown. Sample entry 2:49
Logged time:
19:28
